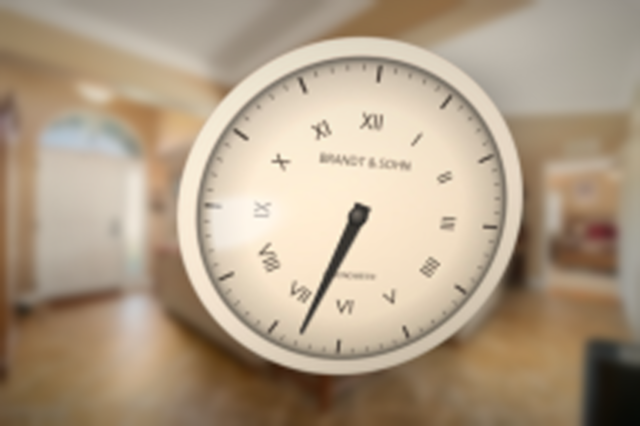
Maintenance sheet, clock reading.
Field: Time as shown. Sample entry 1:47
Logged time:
6:33
